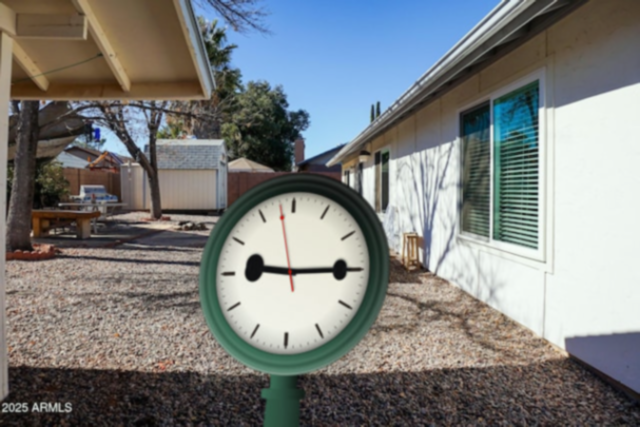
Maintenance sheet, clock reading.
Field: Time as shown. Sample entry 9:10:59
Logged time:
9:14:58
